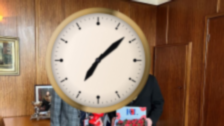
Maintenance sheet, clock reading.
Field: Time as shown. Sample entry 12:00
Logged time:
7:08
